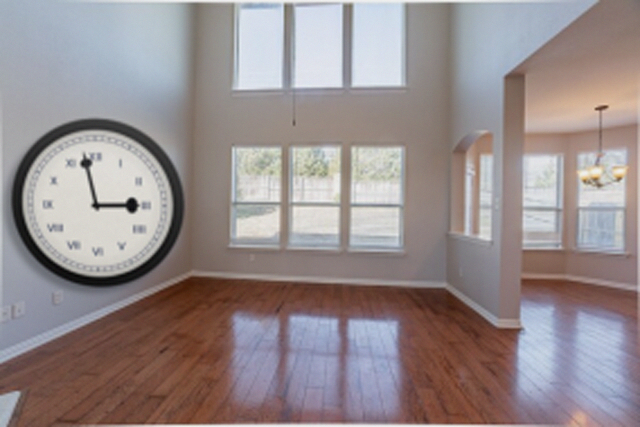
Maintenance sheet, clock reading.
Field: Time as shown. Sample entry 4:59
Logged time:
2:58
